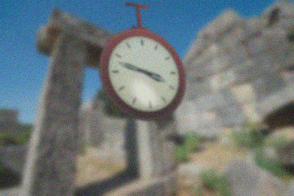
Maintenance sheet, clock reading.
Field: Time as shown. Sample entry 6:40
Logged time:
3:48
